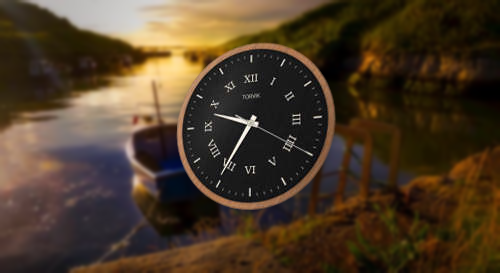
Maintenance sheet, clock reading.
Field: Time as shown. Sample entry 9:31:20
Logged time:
9:35:20
